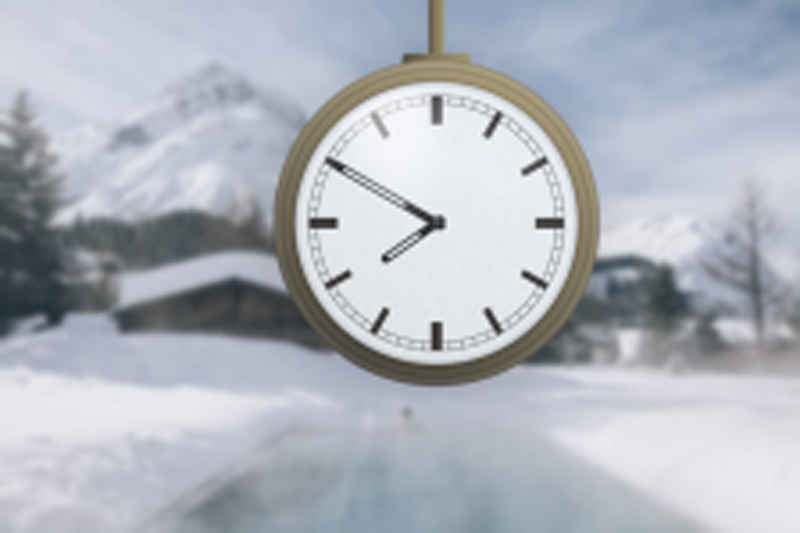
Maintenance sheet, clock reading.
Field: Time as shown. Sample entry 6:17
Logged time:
7:50
